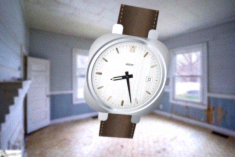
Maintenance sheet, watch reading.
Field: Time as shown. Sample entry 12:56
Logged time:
8:27
